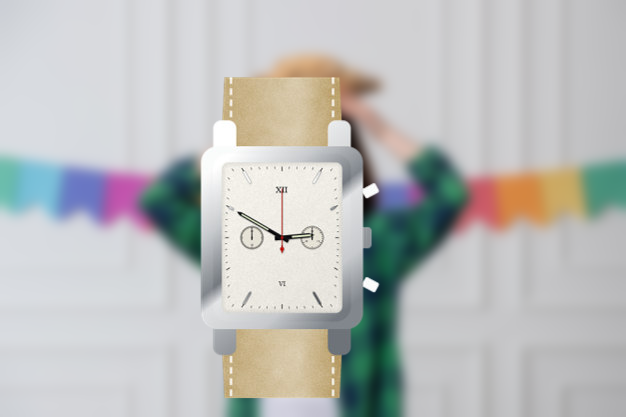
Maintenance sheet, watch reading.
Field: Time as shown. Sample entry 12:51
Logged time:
2:50
